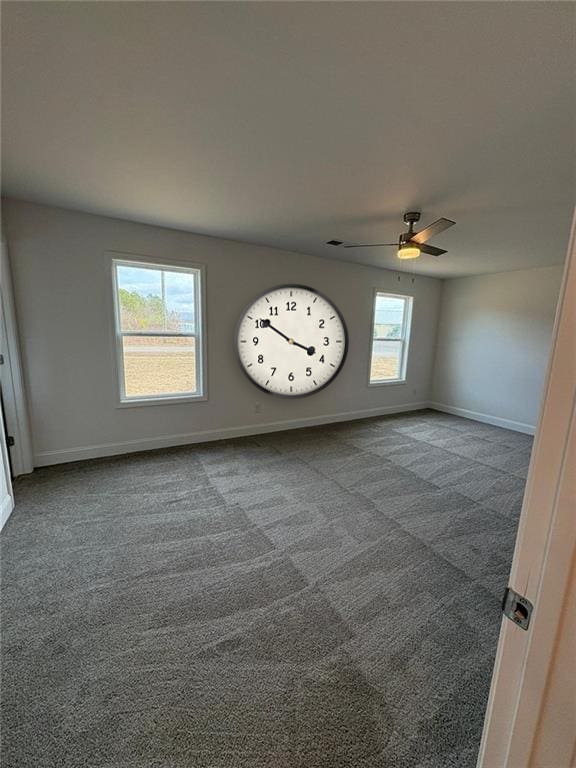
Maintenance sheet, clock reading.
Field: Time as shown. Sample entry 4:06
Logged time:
3:51
